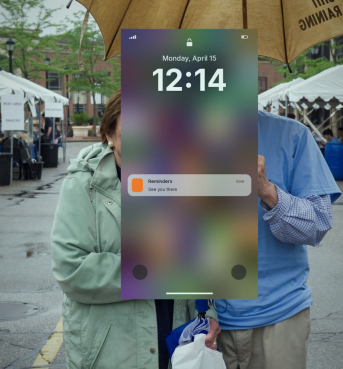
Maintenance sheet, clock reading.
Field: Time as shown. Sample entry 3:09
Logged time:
12:14
